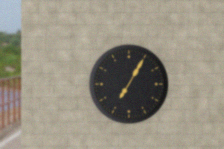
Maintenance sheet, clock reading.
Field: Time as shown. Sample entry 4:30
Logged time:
7:05
